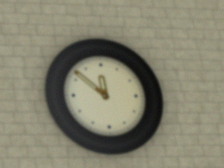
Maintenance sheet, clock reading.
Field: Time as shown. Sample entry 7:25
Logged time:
11:52
